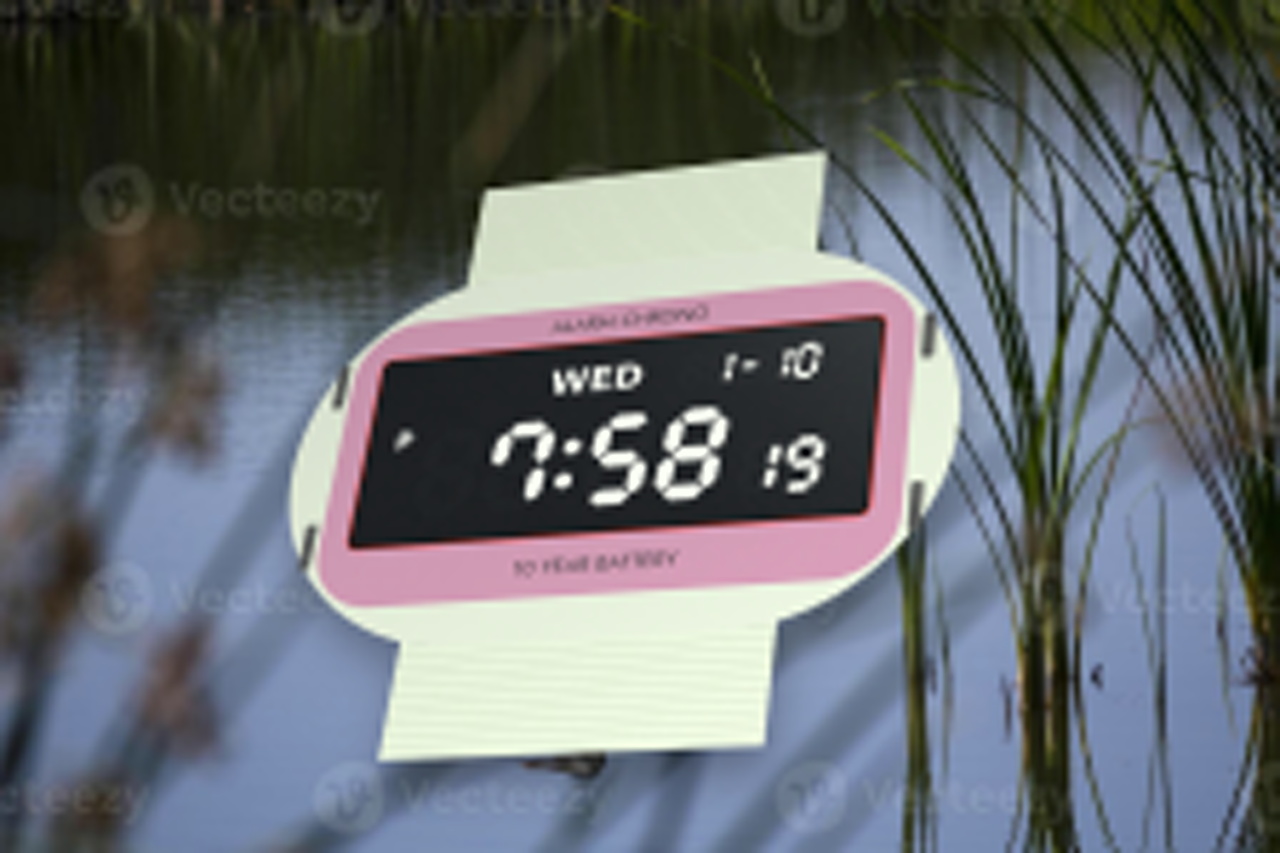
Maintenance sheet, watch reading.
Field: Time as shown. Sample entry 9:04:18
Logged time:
7:58:19
